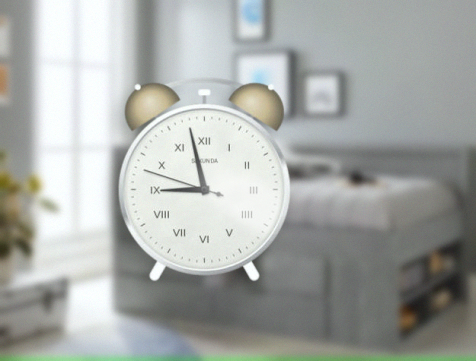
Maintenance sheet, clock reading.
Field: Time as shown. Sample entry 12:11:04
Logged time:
8:57:48
